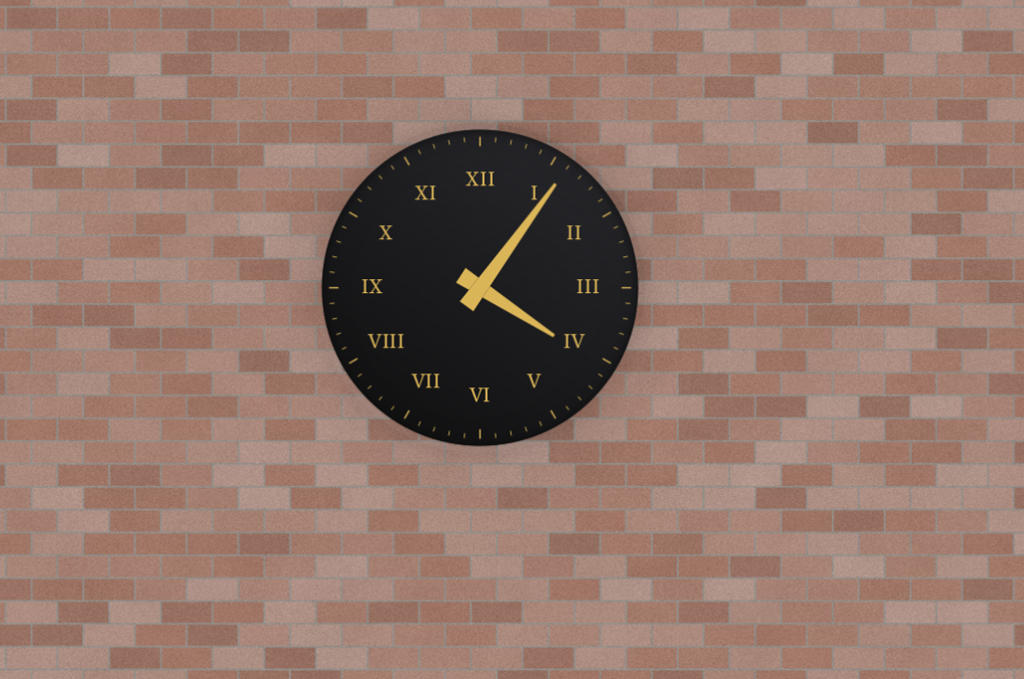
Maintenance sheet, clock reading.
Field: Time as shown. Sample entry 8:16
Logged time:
4:06
